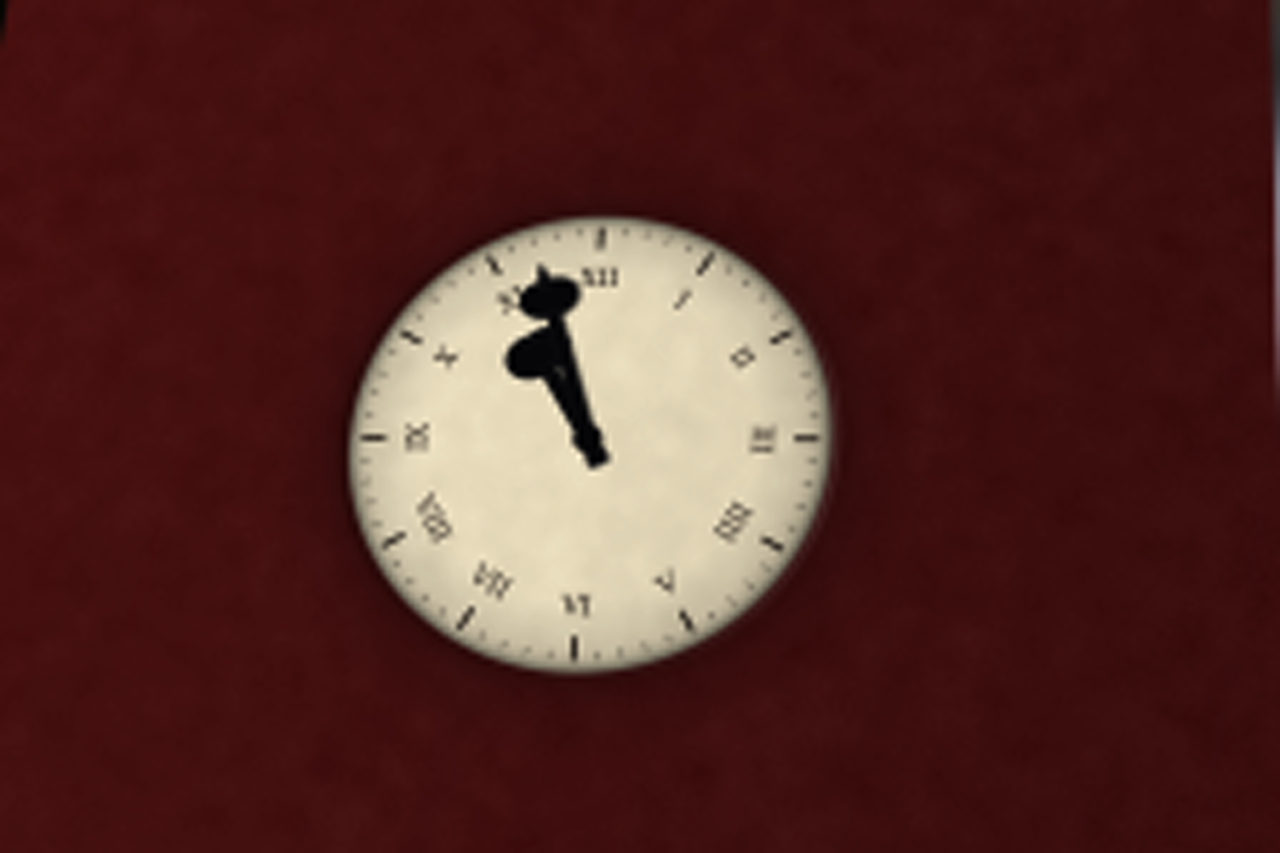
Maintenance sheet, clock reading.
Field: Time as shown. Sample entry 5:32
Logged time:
10:57
